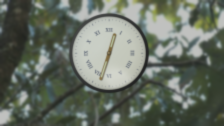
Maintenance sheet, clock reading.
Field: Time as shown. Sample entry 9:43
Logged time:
12:33
